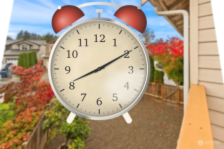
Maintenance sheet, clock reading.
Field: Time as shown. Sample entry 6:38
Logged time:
8:10
